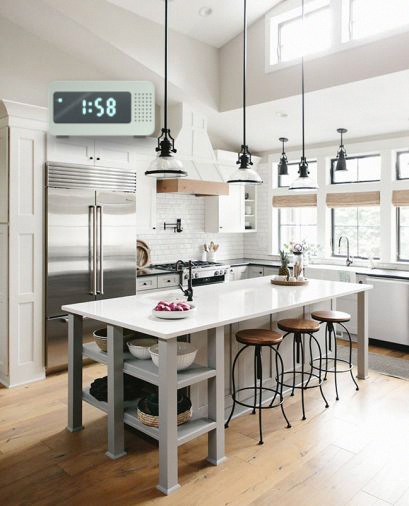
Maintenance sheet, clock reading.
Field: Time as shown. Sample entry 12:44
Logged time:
1:58
